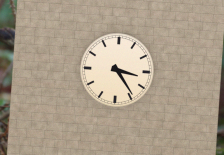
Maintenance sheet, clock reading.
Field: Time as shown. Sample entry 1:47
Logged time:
3:24
